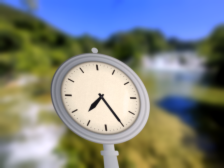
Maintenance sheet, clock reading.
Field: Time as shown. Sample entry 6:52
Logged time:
7:25
